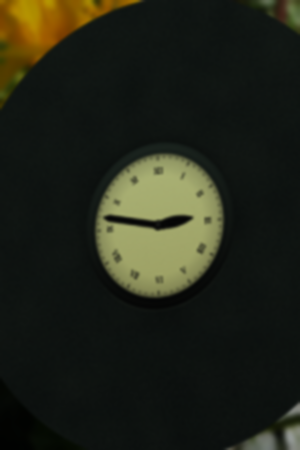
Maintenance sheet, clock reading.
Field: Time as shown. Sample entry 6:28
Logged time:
2:47
